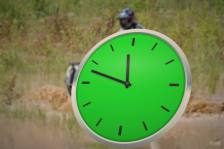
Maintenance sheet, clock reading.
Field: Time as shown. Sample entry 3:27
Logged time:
11:48
